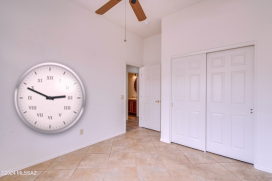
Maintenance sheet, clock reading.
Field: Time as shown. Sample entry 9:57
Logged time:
2:49
